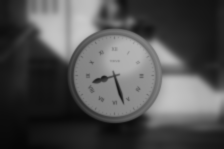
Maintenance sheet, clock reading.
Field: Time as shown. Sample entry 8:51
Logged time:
8:27
